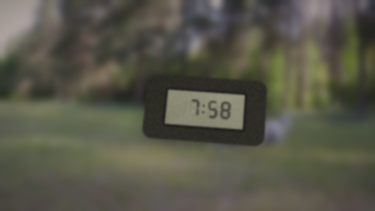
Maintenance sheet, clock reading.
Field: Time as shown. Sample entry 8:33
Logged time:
7:58
